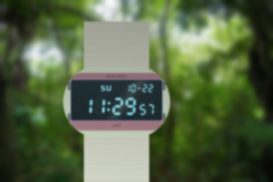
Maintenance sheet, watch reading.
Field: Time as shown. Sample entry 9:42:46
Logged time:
11:29:57
